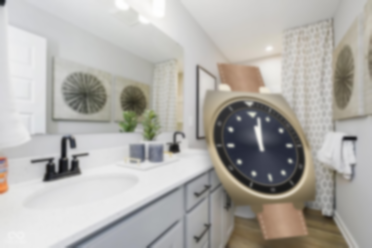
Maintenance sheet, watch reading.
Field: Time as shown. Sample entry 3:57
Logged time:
12:02
